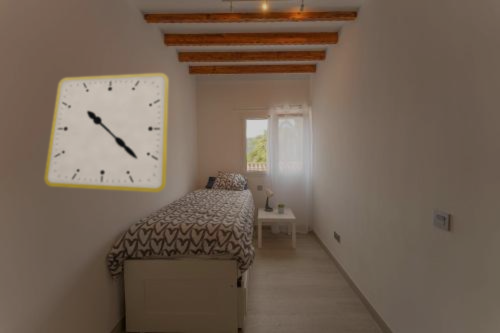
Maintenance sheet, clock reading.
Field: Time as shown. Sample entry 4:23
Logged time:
10:22
